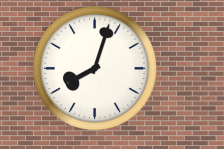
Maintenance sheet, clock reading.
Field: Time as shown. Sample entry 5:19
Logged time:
8:03
